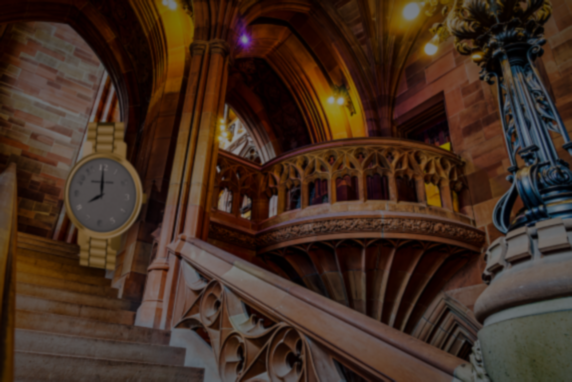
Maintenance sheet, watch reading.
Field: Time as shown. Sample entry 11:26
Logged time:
8:00
